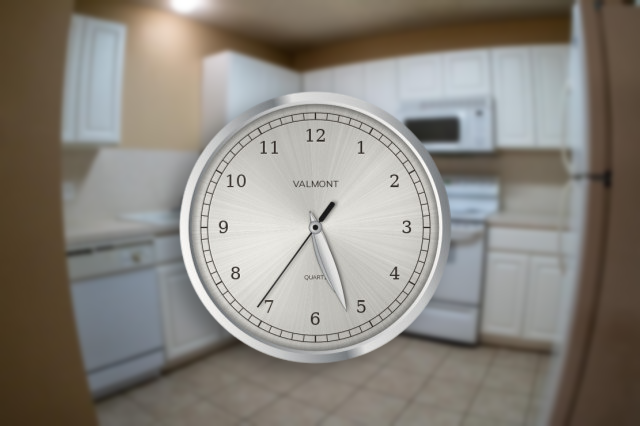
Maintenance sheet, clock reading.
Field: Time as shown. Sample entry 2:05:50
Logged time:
5:26:36
